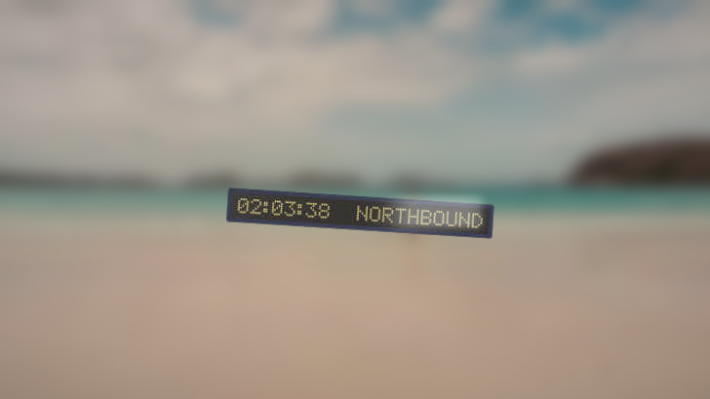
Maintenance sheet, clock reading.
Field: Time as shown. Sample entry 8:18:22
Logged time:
2:03:38
